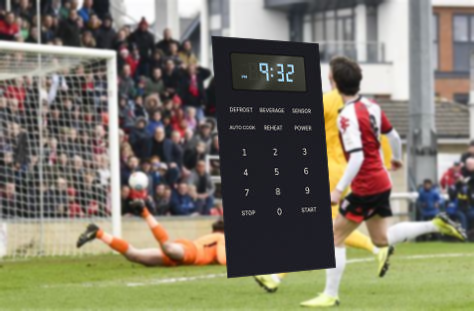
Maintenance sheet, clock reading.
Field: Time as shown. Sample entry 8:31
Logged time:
9:32
